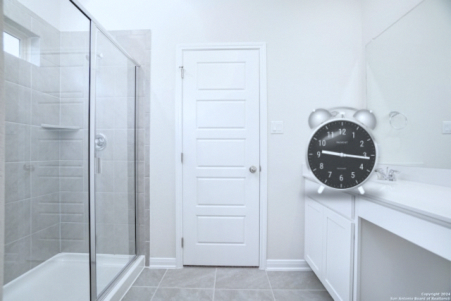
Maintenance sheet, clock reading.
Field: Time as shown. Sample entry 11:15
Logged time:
9:16
